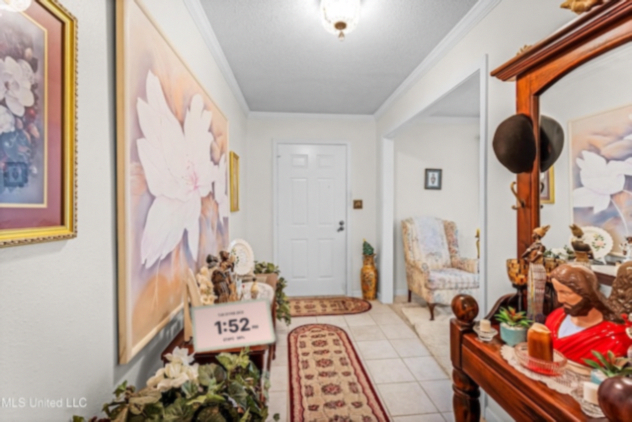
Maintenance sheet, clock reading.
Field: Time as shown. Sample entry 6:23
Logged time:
1:52
